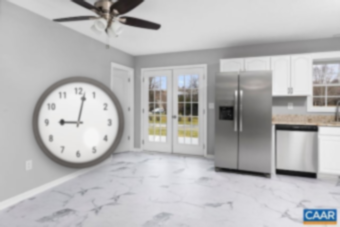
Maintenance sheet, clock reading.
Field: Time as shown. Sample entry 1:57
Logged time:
9:02
